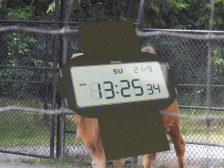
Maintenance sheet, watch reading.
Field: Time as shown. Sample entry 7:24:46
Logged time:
13:25:34
